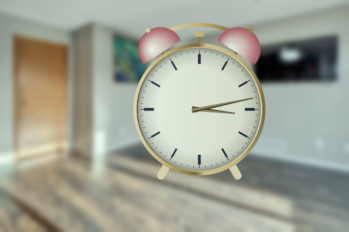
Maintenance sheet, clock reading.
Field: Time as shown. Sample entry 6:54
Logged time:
3:13
